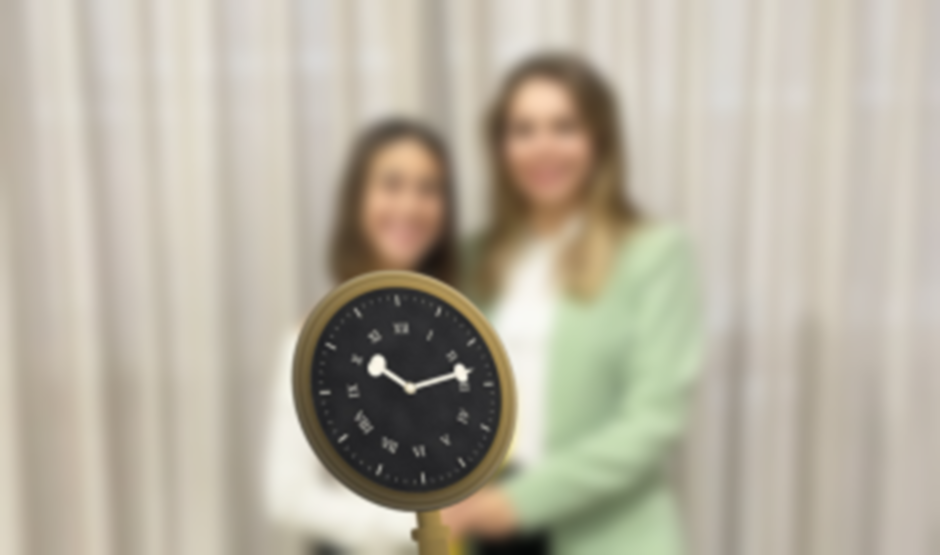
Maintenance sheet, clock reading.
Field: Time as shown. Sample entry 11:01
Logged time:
10:13
